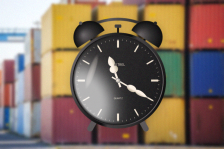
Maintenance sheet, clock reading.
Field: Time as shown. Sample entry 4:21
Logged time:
11:20
